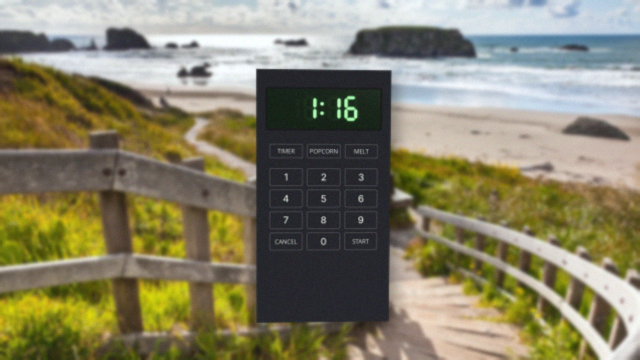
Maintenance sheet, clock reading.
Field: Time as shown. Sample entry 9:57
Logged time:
1:16
